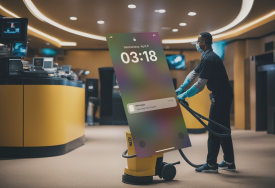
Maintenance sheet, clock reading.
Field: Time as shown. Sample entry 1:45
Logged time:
3:18
